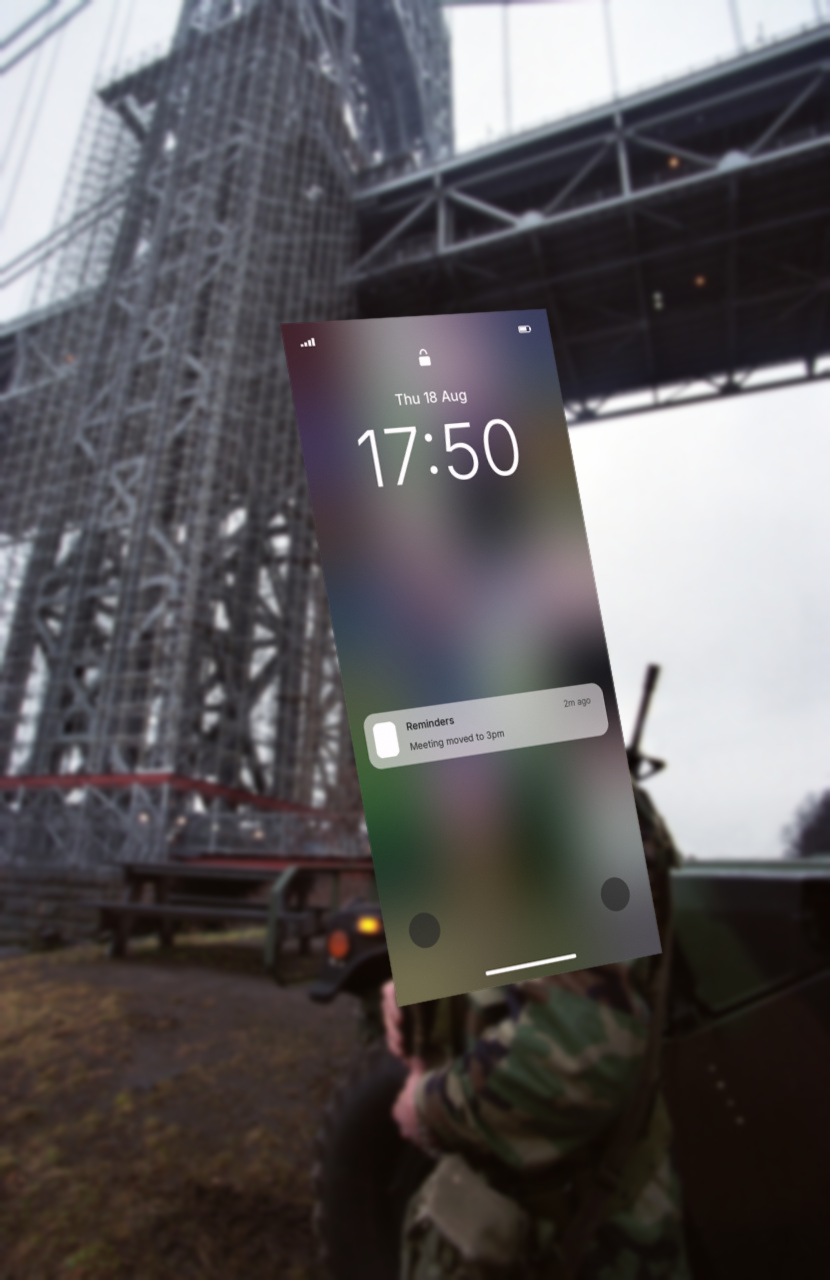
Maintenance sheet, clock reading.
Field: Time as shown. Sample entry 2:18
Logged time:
17:50
